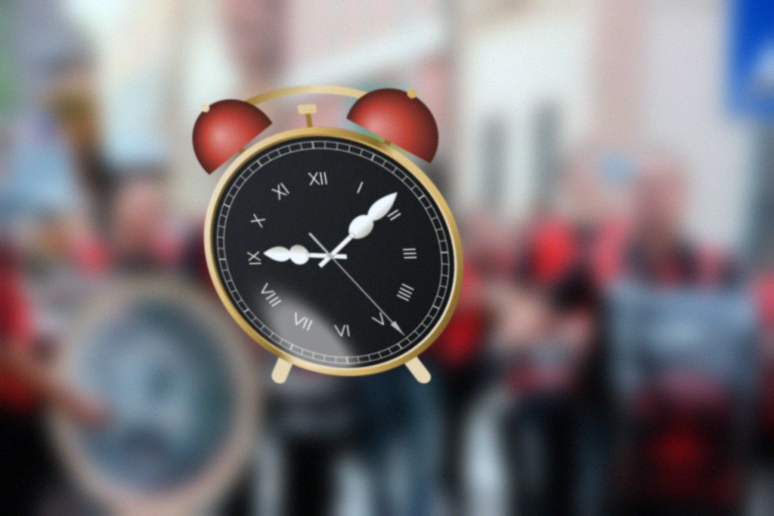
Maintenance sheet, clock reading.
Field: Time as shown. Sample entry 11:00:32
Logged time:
9:08:24
